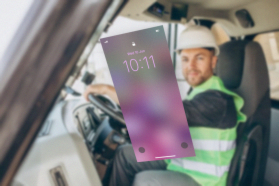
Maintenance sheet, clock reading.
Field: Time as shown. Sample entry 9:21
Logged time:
10:11
